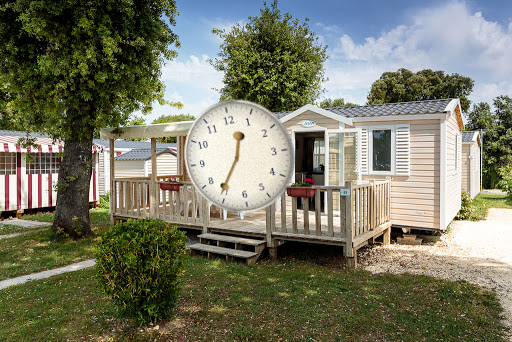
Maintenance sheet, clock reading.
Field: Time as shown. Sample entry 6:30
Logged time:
12:36
